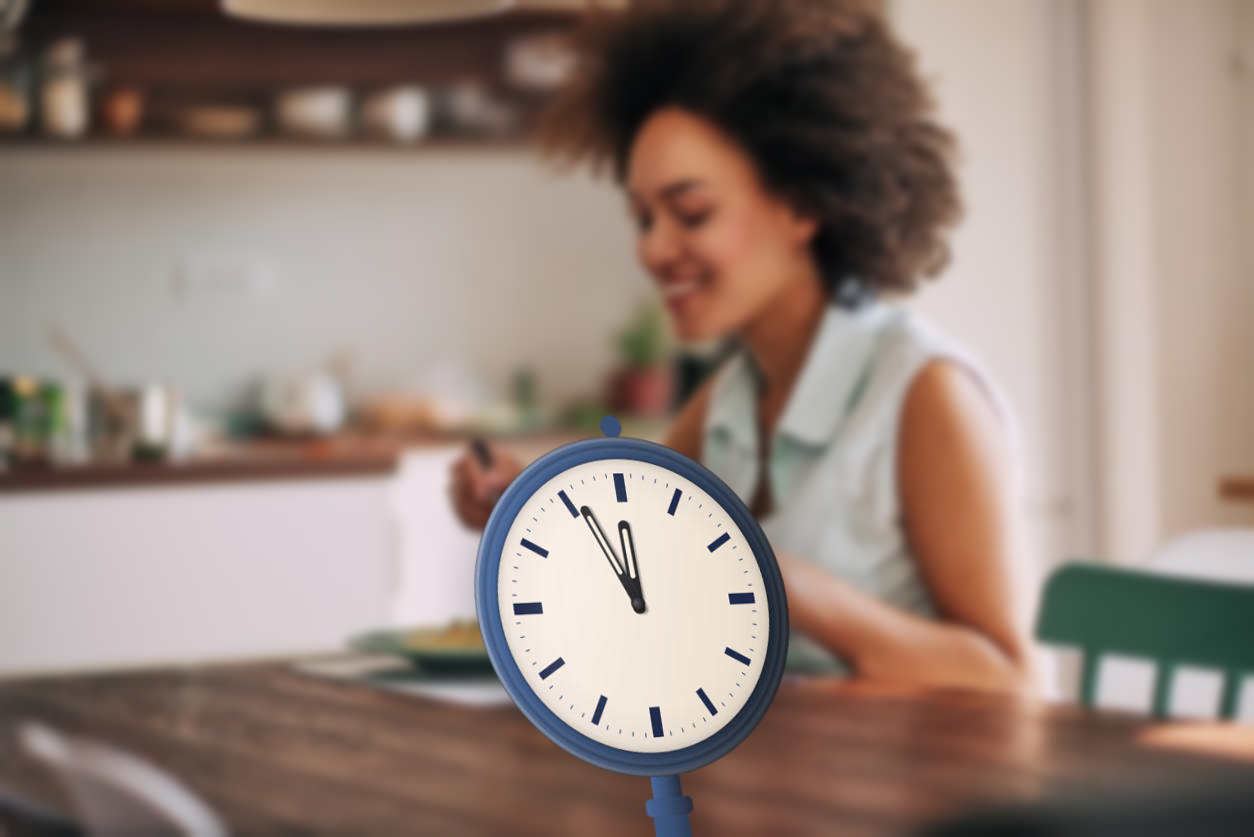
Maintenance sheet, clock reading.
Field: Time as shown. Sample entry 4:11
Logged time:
11:56
